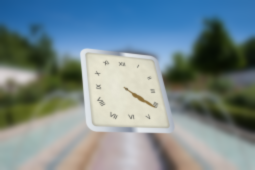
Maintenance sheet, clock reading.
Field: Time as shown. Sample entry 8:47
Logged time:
4:21
